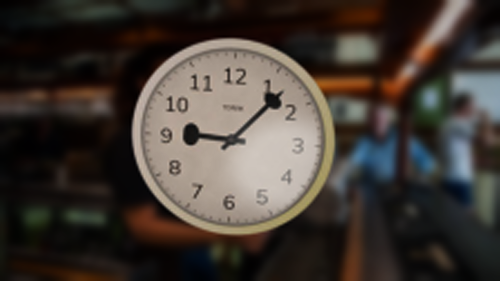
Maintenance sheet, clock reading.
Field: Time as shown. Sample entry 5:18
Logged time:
9:07
